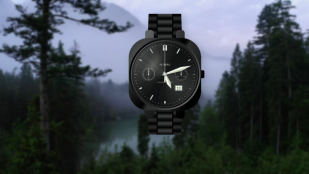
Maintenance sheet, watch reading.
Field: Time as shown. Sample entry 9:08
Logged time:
5:12
